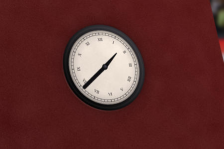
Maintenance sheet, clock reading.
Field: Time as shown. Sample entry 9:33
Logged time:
1:39
